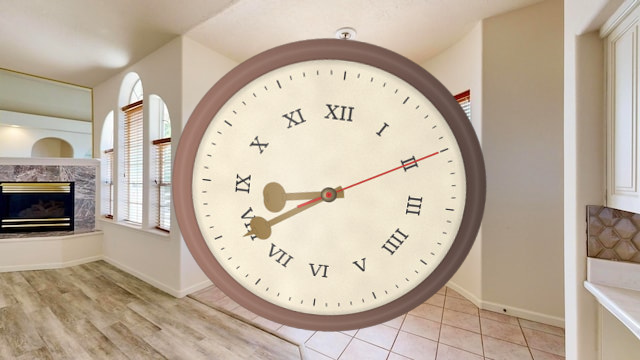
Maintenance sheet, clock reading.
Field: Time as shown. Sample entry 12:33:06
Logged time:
8:39:10
